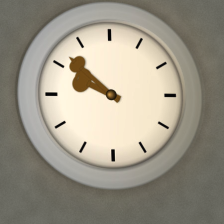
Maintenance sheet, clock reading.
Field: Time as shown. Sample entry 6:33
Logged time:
9:52
